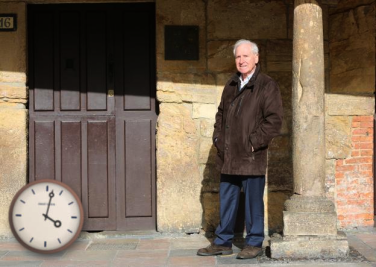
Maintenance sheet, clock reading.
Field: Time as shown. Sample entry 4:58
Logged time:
4:02
